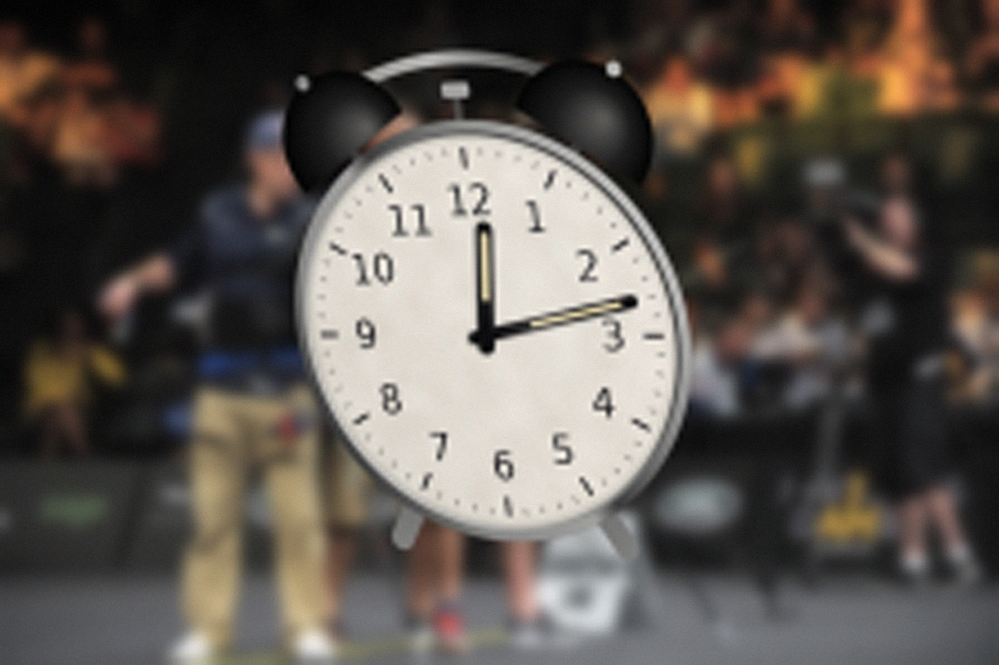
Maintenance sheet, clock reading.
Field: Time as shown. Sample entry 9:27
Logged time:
12:13
